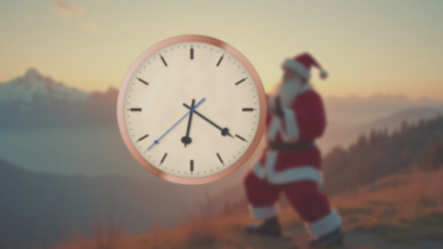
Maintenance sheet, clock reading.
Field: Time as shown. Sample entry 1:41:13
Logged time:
6:20:38
